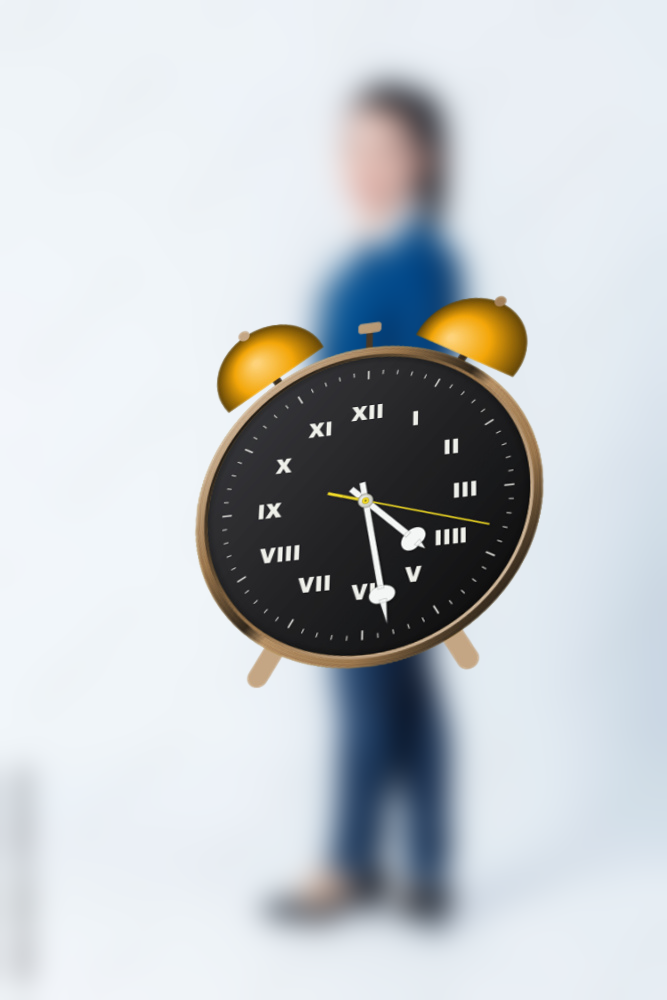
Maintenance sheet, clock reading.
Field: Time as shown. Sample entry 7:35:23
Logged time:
4:28:18
